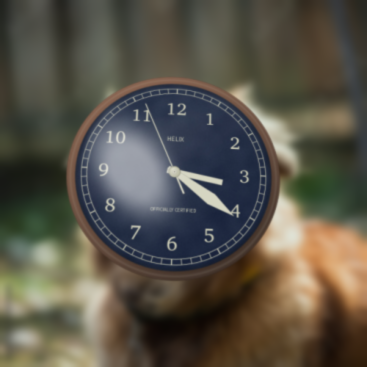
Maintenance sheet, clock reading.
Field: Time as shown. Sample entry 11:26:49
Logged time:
3:20:56
